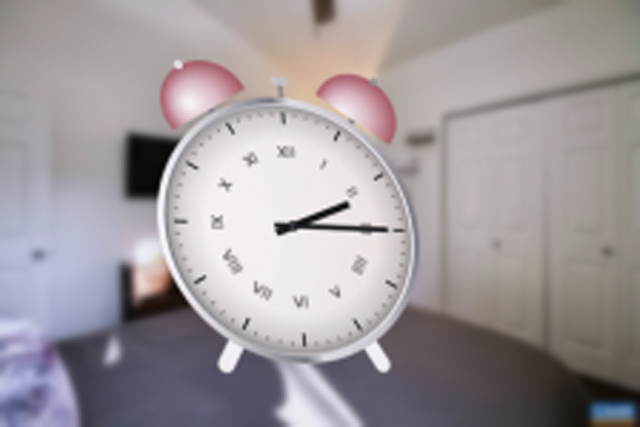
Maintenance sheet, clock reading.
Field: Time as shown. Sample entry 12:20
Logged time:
2:15
